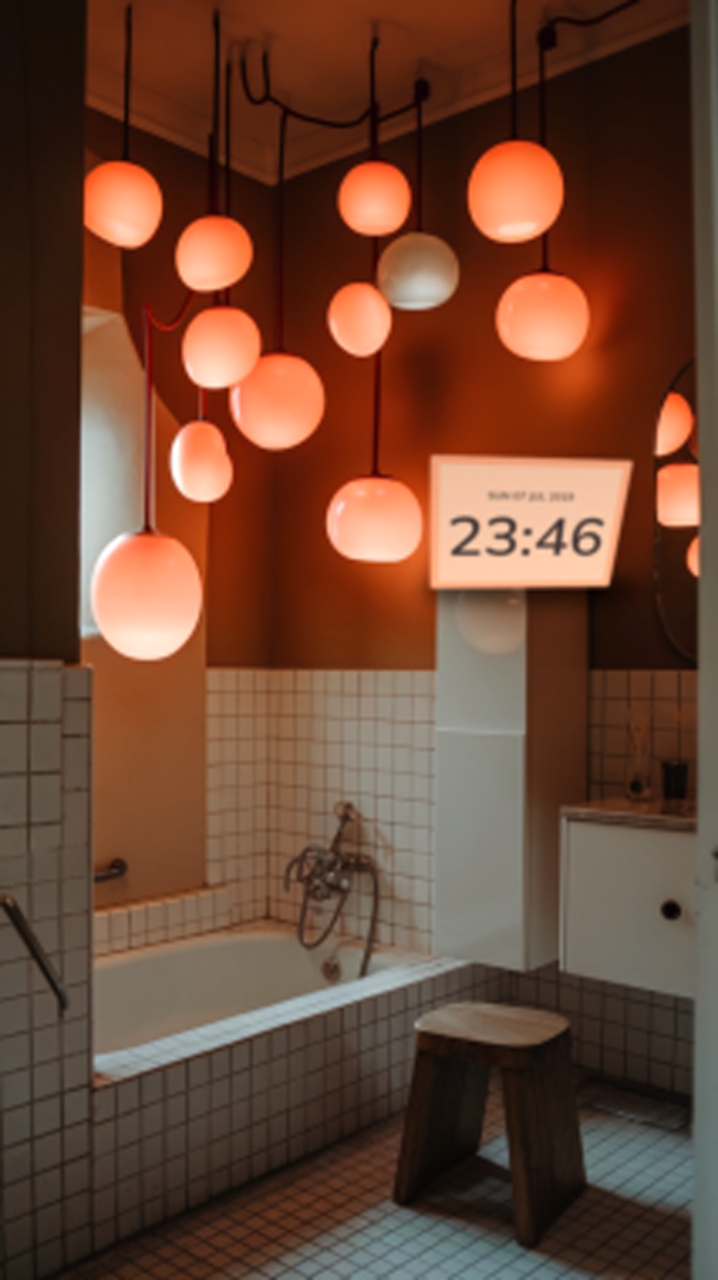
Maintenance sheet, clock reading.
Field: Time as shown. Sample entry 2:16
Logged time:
23:46
